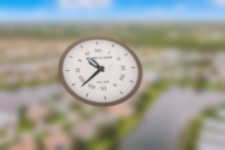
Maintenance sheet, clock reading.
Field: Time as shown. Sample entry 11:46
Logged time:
10:38
